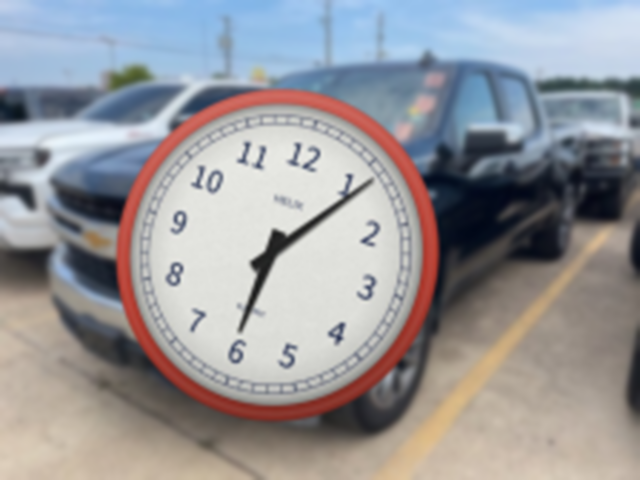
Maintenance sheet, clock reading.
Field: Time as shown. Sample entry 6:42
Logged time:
6:06
